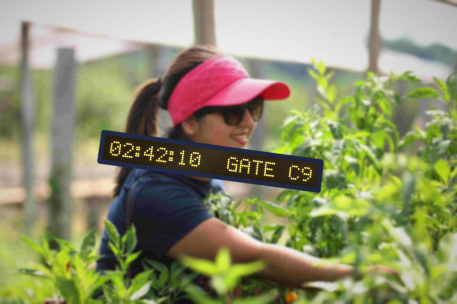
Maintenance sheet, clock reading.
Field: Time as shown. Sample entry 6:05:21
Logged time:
2:42:10
